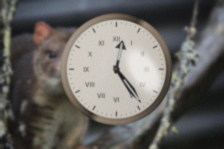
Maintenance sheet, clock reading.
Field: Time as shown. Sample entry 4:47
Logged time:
12:24
